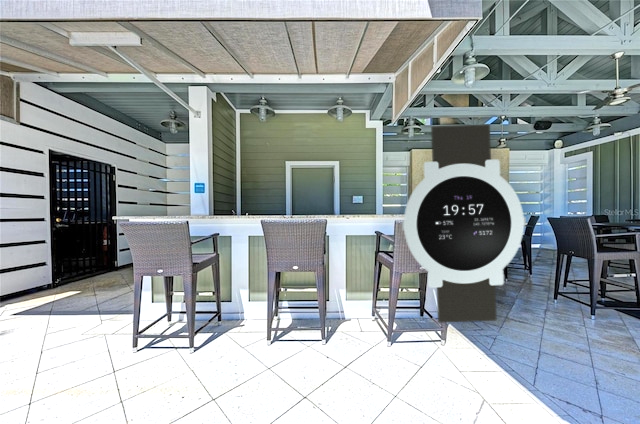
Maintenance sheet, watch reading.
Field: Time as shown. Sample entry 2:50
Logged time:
19:57
